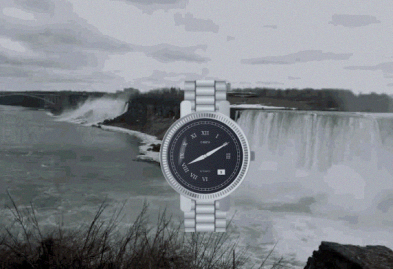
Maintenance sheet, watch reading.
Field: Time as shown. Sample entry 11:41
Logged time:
8:10
